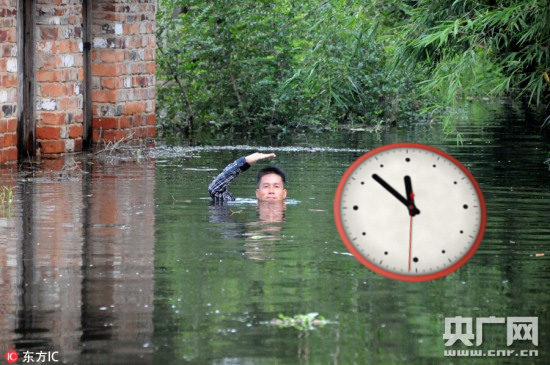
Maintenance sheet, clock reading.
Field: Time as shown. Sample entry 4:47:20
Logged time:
11:52:31
